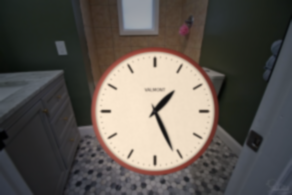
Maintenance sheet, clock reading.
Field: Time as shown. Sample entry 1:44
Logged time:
1:26
